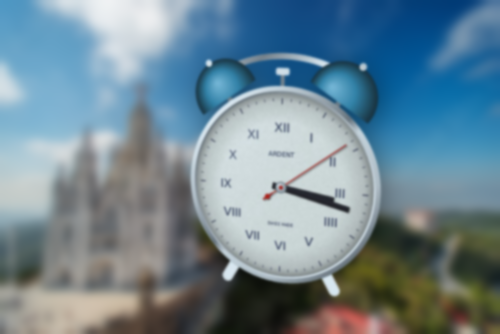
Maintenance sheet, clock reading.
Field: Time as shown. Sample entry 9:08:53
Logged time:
3:17:09
